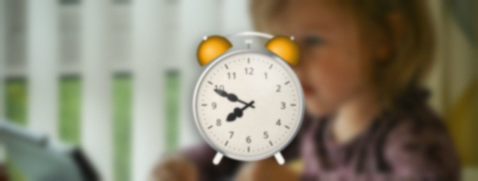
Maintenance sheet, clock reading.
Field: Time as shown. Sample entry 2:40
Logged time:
7:49
